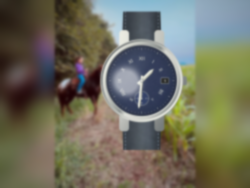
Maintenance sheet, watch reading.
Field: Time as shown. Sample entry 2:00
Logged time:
1:31
